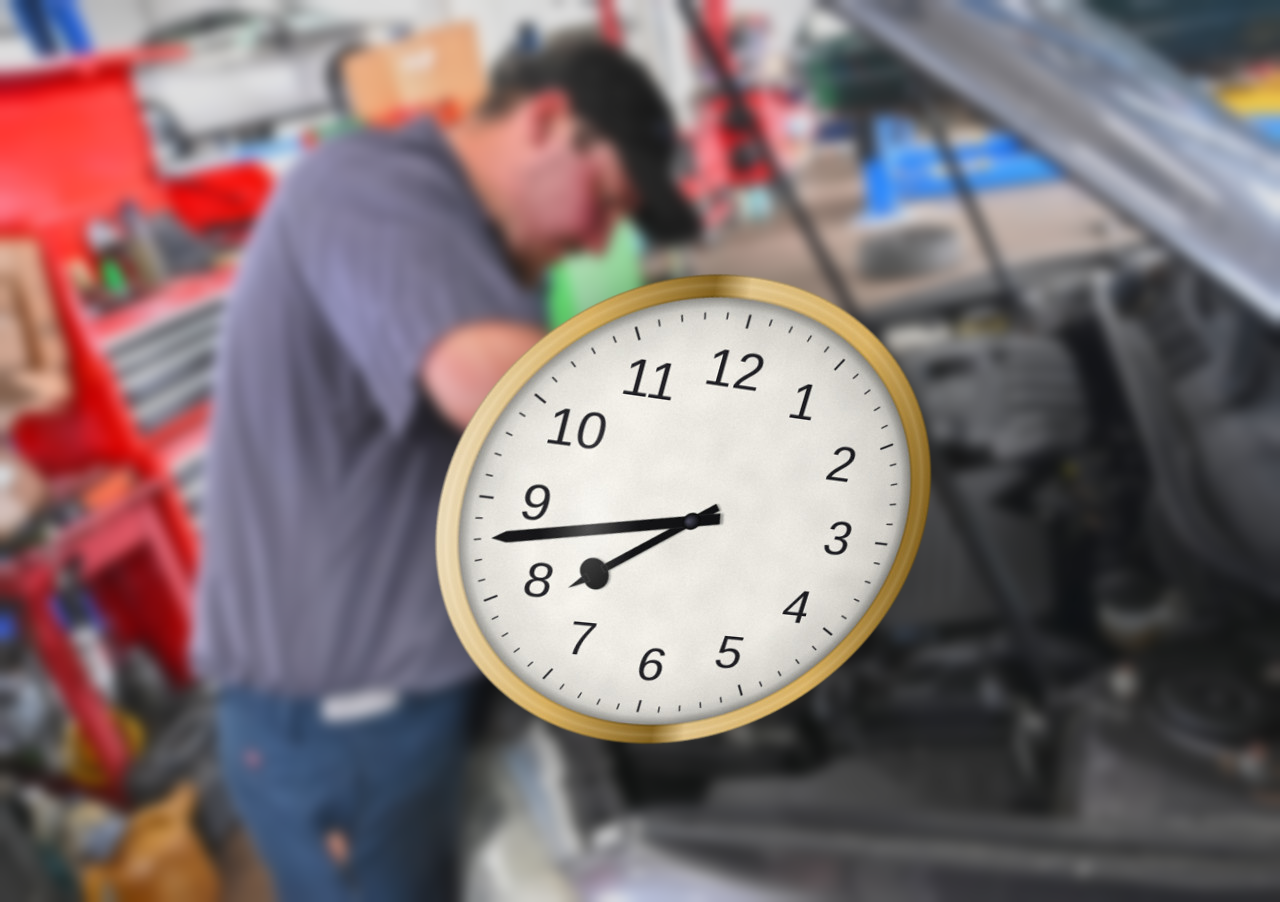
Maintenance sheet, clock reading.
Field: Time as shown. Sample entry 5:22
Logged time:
7:43
